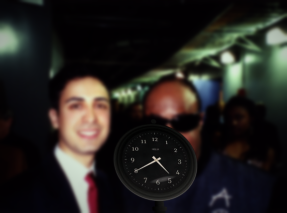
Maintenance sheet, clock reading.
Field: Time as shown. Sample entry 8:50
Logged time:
4:40
